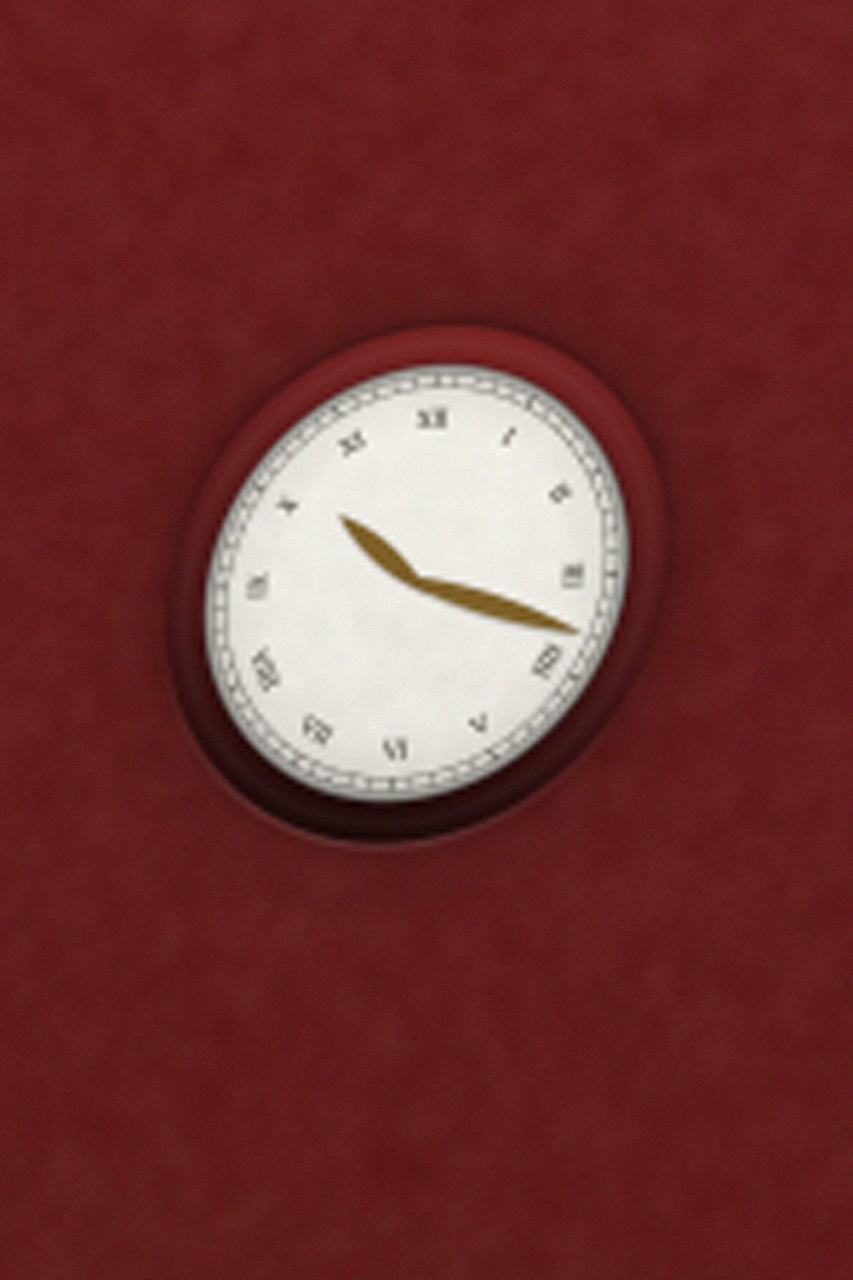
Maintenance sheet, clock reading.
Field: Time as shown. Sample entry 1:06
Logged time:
10:18
